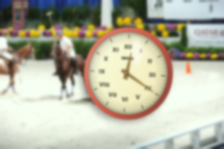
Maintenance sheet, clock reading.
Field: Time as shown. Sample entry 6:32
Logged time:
12:20
